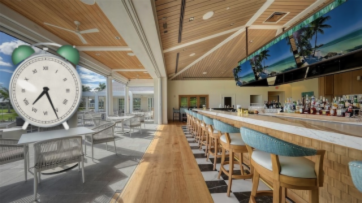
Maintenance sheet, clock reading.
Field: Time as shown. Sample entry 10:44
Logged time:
7:26
